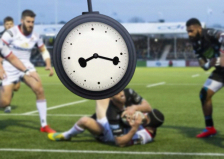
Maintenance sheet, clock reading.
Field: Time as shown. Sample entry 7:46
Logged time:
8:18
